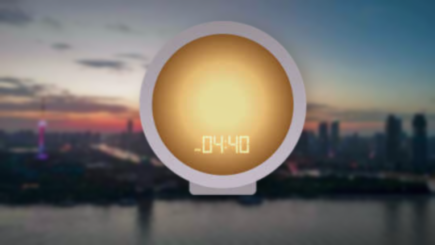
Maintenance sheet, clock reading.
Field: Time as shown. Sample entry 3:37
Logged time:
4:40
